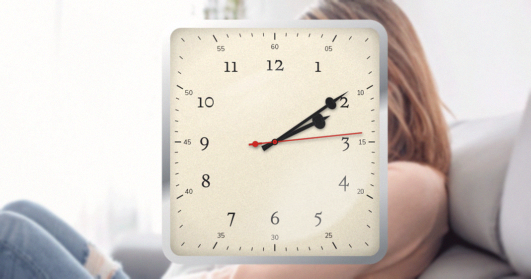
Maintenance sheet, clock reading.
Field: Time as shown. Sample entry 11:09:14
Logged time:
2:09:14
